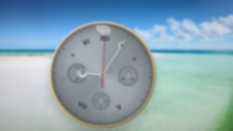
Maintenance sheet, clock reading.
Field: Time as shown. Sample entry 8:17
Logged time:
9:05
